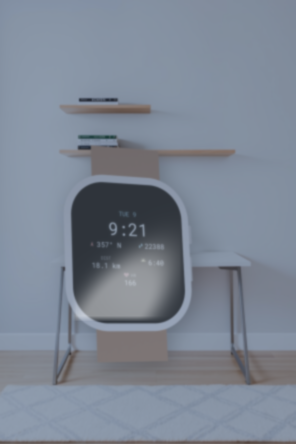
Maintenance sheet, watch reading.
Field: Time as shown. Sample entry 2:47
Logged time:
9:21
